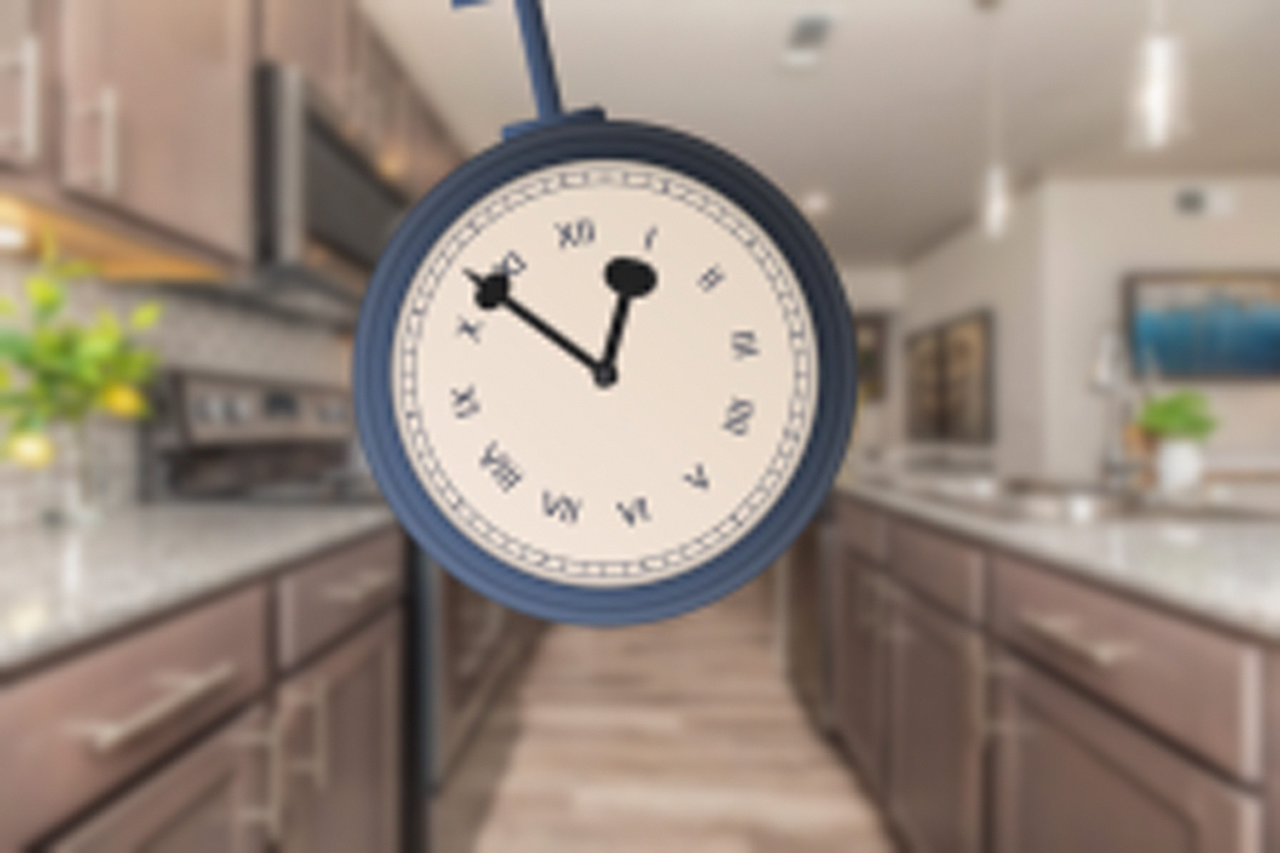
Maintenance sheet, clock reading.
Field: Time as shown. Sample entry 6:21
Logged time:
12:53
